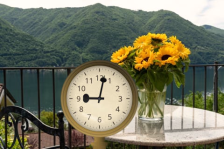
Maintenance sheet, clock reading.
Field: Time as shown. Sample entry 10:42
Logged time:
9:02
